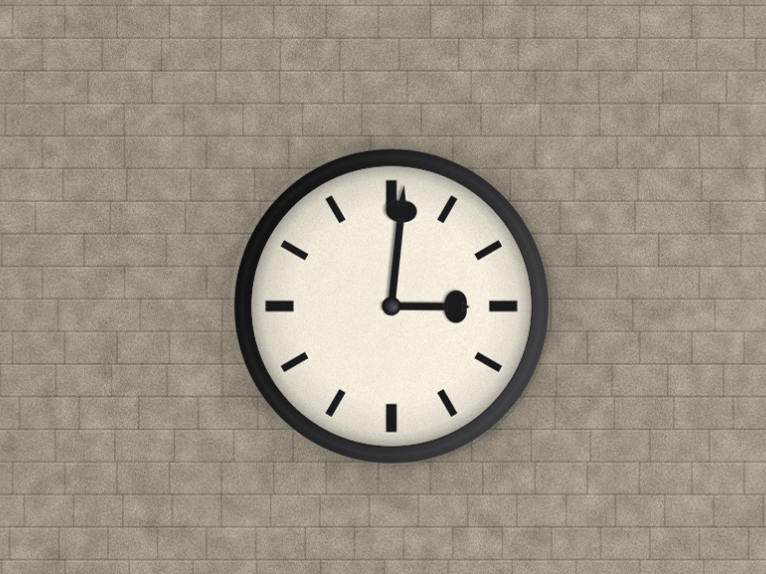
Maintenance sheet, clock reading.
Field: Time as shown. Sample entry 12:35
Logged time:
3:01
